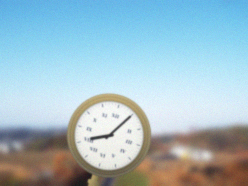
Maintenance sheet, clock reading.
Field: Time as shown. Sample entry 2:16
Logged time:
8:05
